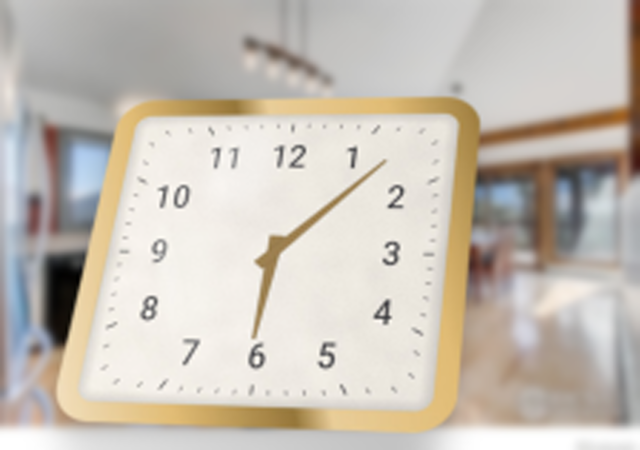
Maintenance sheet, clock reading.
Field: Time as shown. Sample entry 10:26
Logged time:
6:07
